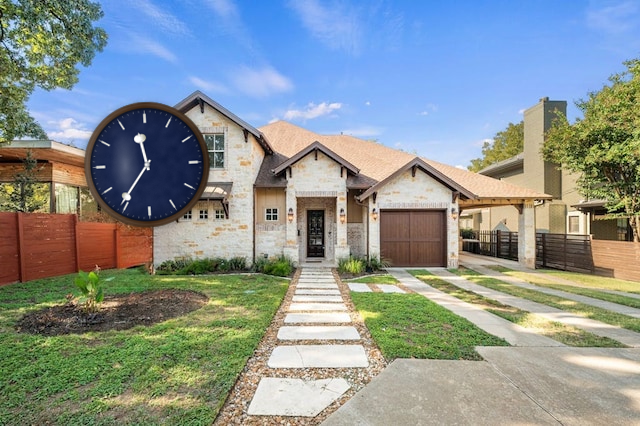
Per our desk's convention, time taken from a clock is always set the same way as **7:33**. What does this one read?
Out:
**11:36**
